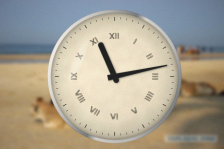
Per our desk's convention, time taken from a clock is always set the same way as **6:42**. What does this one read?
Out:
**11:13**
